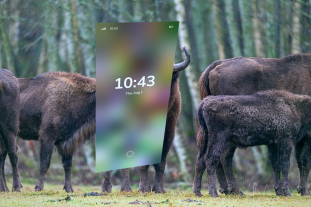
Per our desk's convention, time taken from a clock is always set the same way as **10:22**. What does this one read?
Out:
**10:43**
